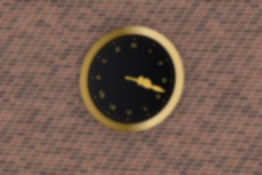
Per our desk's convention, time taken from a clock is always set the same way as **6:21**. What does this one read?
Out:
**3:18**
